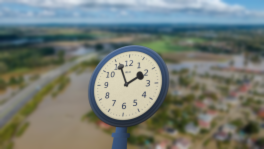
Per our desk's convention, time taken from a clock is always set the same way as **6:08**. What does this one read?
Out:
**1:56**
